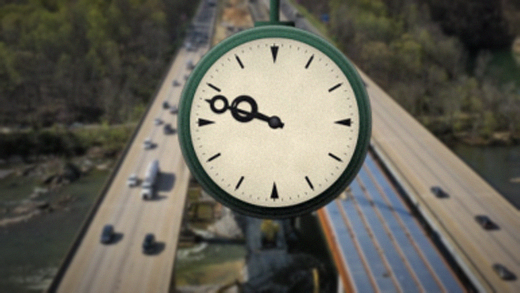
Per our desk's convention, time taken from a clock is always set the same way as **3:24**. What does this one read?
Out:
**9:48**
